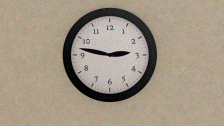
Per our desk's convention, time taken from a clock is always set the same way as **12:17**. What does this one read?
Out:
**2:47**
